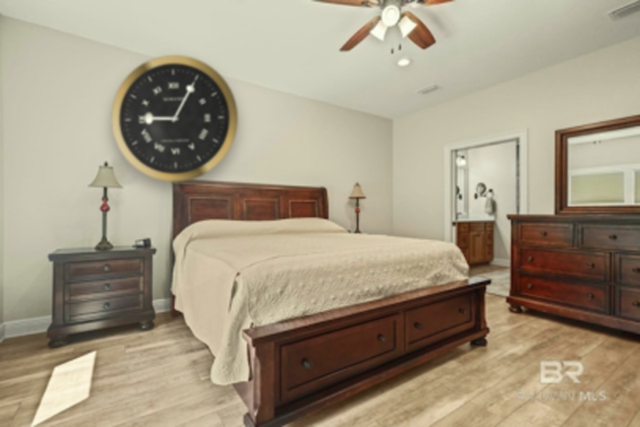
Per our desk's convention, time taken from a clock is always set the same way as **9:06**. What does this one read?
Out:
**9:05**
